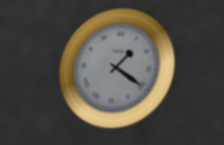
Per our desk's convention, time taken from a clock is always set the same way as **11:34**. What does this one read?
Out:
**1:20**
